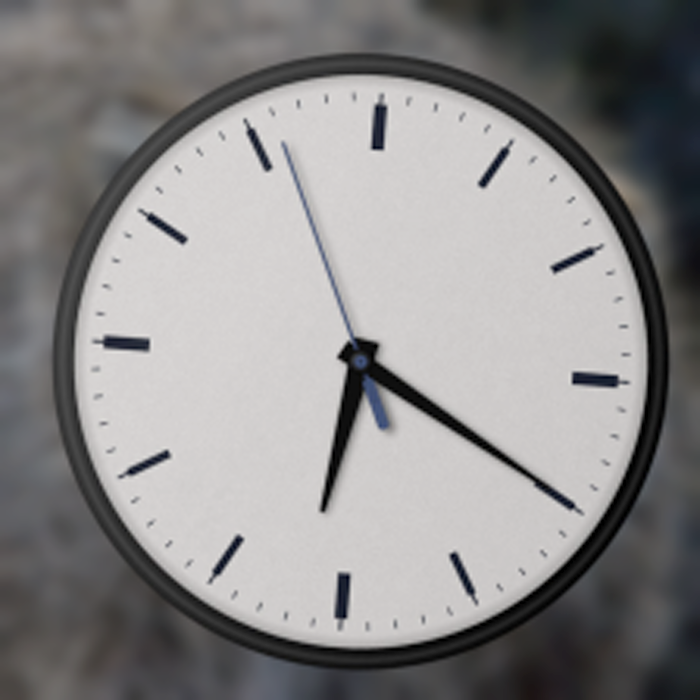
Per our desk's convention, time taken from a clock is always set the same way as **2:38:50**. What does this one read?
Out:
**6:19:56**
